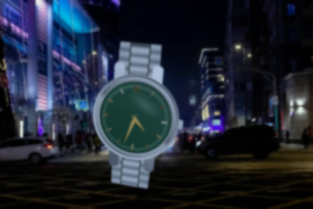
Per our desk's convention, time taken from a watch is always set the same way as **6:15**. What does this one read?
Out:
**4:33**
